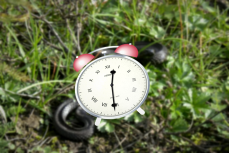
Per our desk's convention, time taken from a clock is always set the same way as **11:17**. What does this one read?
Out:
**12:31**
